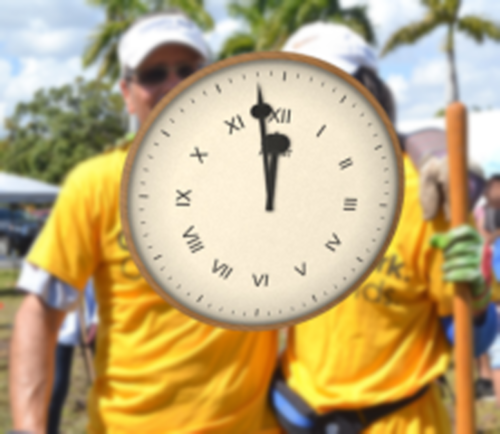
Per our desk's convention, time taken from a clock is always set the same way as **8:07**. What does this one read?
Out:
**11:58**
